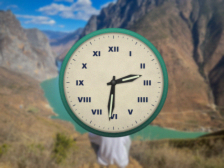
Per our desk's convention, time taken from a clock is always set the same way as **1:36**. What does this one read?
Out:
**2:31**
